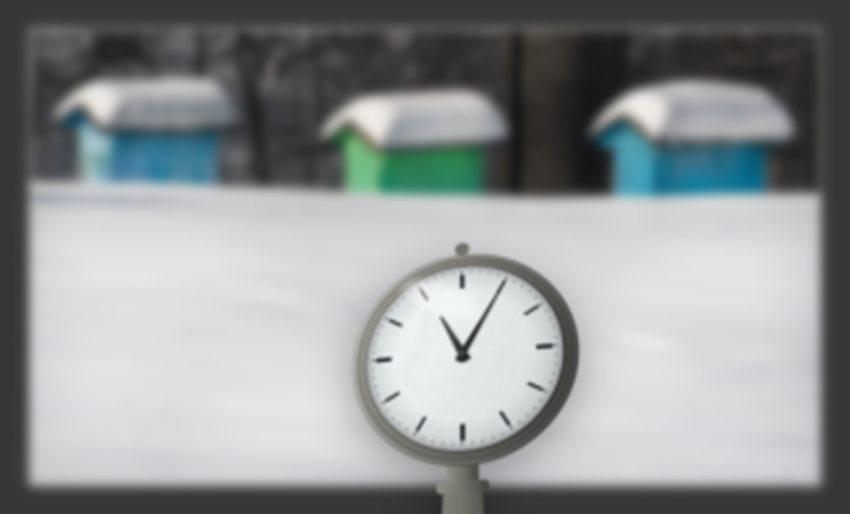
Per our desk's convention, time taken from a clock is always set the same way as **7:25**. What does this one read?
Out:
**11:05**
